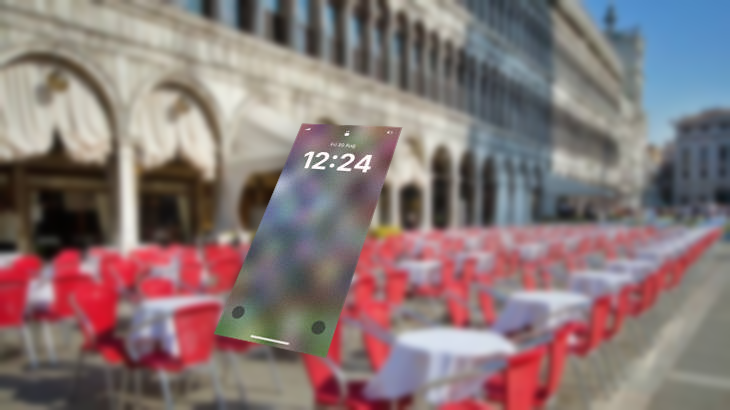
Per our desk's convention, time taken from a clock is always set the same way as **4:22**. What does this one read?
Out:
**12:24**
